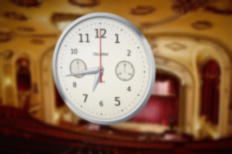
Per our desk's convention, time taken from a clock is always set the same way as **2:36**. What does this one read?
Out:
**6:43**
